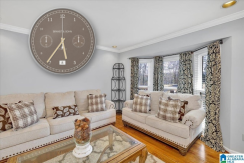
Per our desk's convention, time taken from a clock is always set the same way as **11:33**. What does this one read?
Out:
**5:36**
